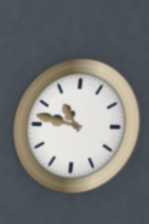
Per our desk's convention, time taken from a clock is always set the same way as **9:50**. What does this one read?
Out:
**10:47**
